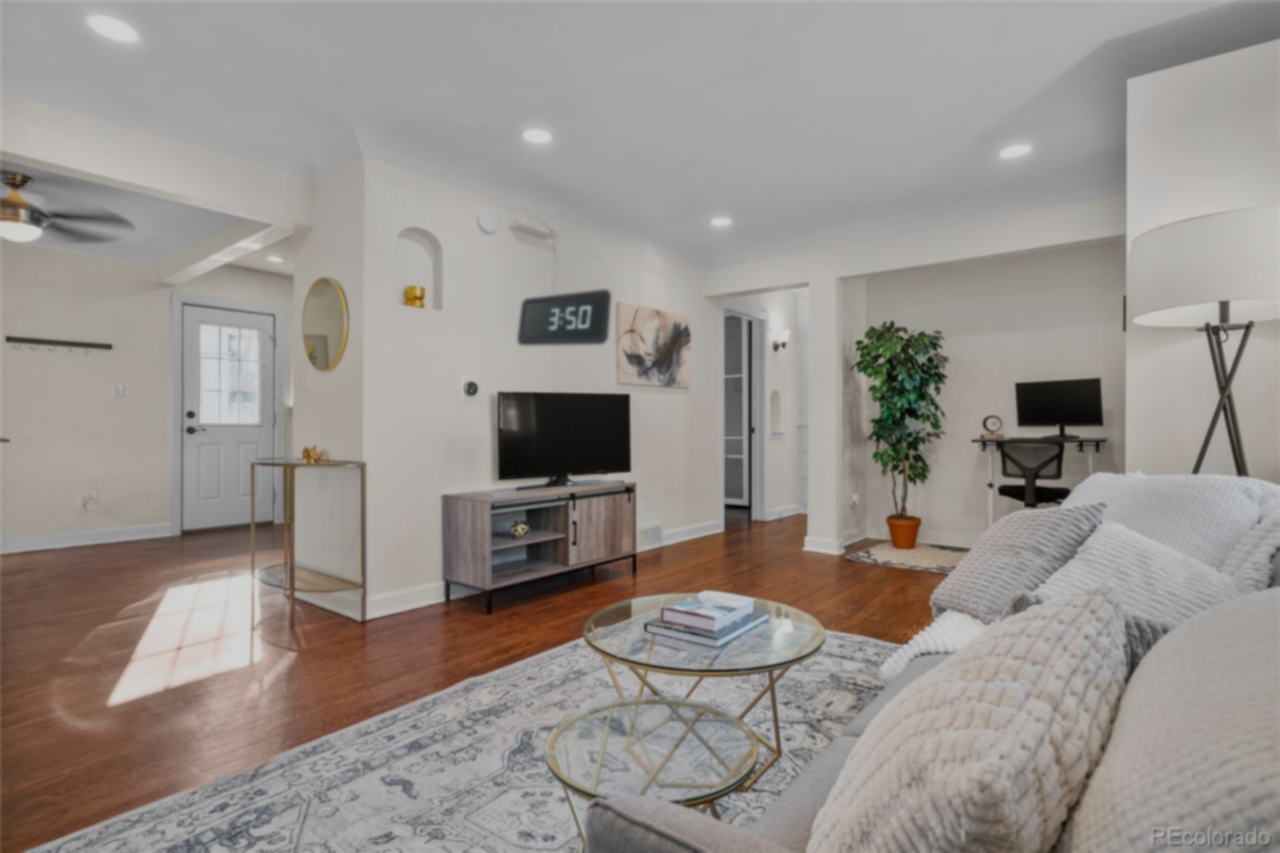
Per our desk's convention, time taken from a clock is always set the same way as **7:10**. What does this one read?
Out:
**3:50**
